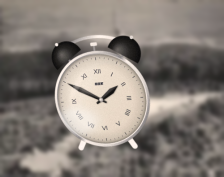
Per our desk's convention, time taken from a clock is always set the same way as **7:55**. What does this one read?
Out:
**1:50**
